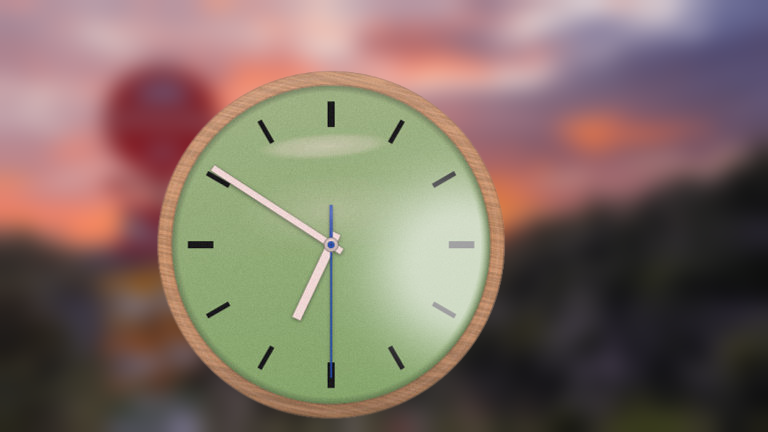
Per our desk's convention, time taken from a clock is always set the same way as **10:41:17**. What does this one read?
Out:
**6:50:30**
